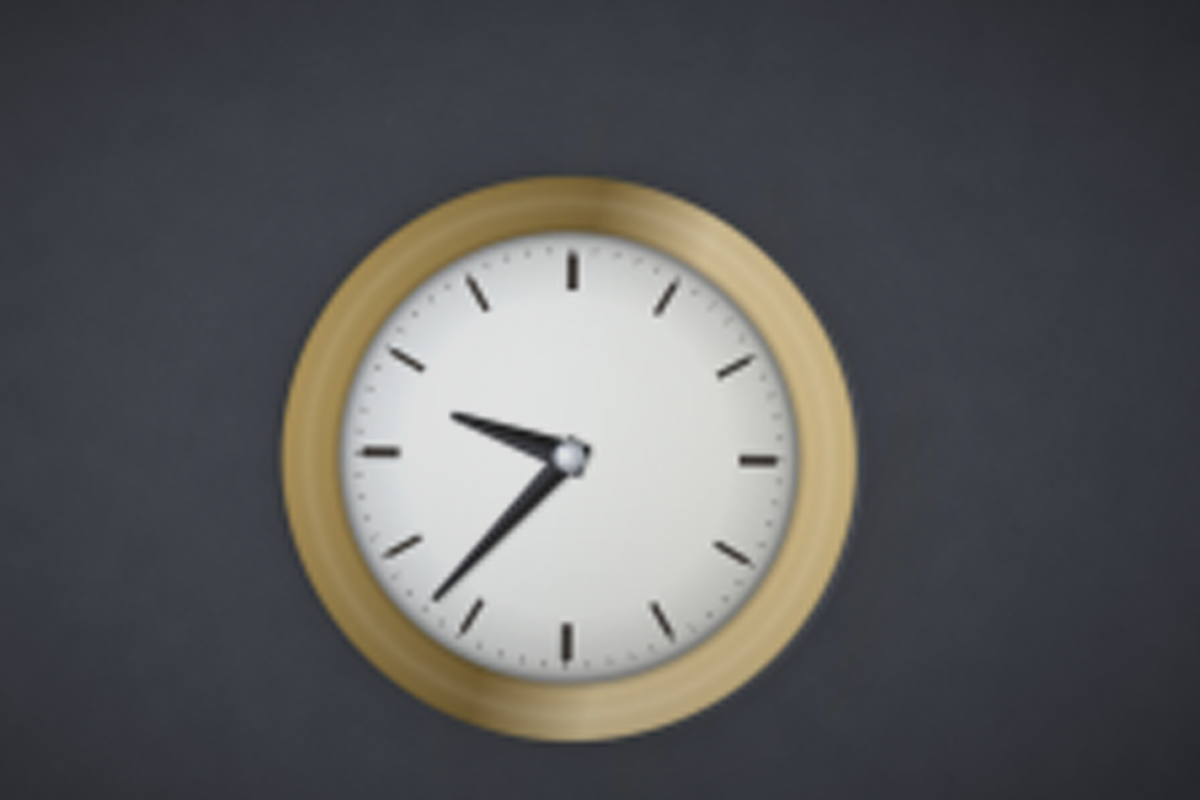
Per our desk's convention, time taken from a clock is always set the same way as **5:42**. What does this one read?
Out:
**9:37**
